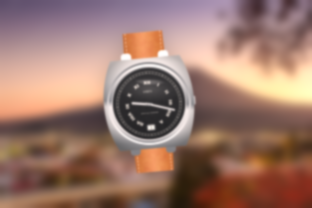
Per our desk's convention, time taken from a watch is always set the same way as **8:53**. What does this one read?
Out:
**9:18**
